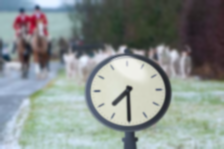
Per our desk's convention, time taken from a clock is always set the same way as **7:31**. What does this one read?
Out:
**7:30**
